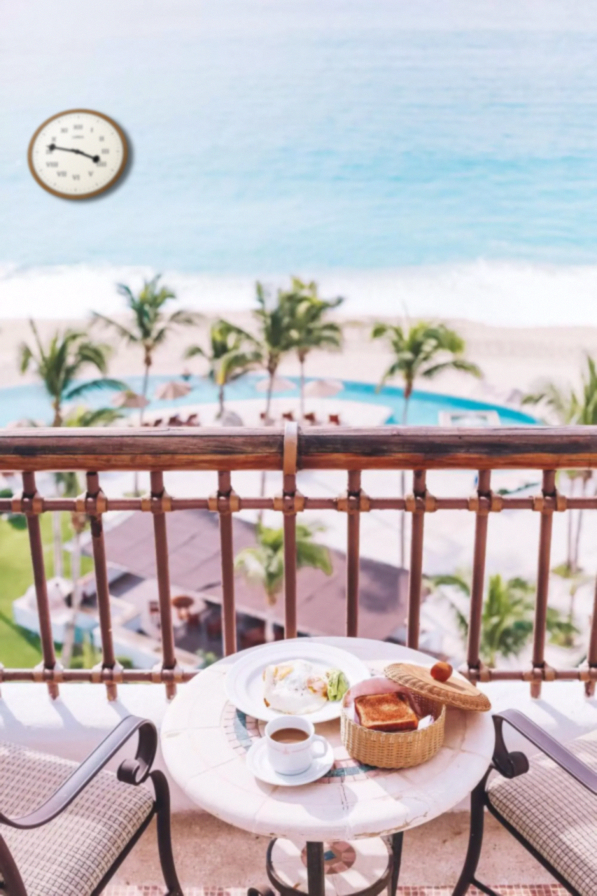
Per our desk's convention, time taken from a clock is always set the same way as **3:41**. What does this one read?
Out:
**3:47**
